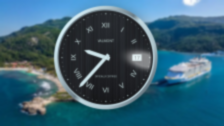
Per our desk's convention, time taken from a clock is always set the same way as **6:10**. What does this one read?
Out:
**9:37**
